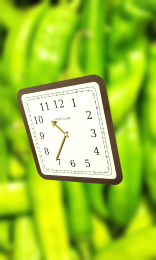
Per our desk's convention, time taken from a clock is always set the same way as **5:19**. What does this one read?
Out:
**10:36**
